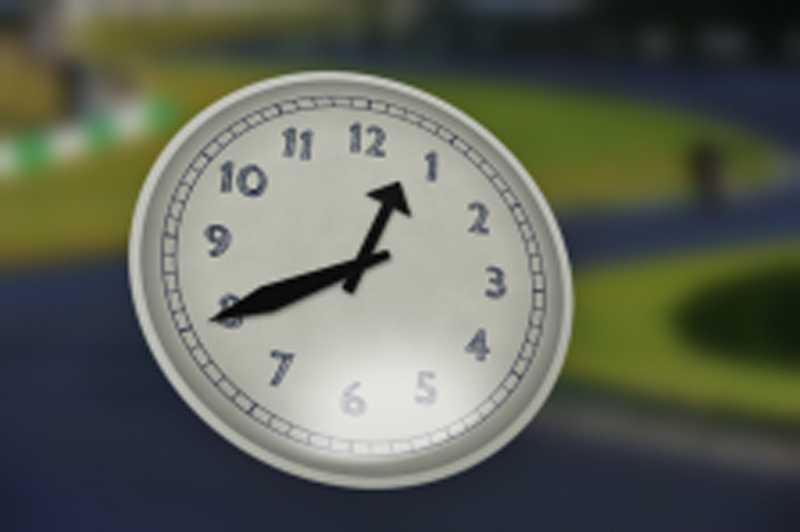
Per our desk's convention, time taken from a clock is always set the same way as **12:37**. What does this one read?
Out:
**12:40**
